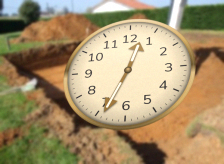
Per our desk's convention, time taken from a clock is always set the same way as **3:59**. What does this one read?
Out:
**12:34**
